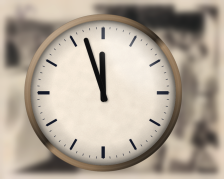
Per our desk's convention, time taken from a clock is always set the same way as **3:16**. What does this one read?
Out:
**11:57**
